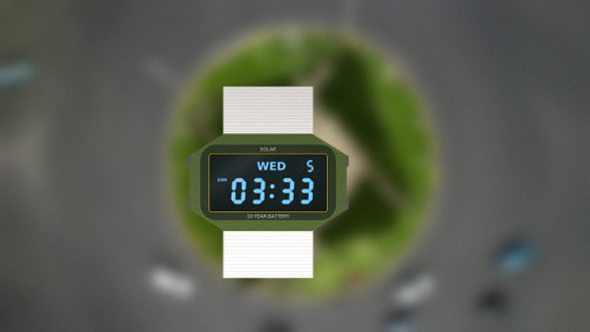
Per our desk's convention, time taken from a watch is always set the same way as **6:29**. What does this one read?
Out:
**3:33**
